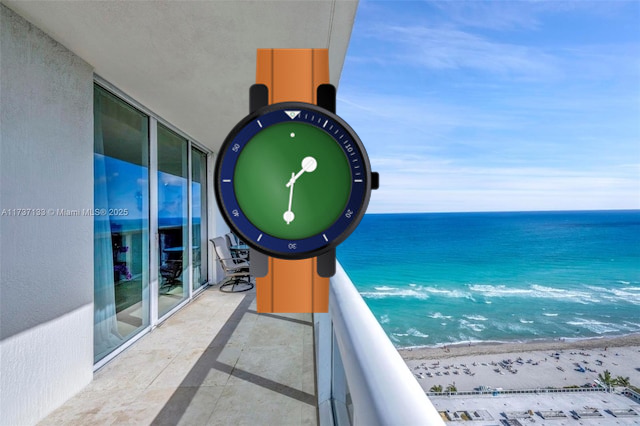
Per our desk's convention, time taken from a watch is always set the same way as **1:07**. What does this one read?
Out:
**1:31**
